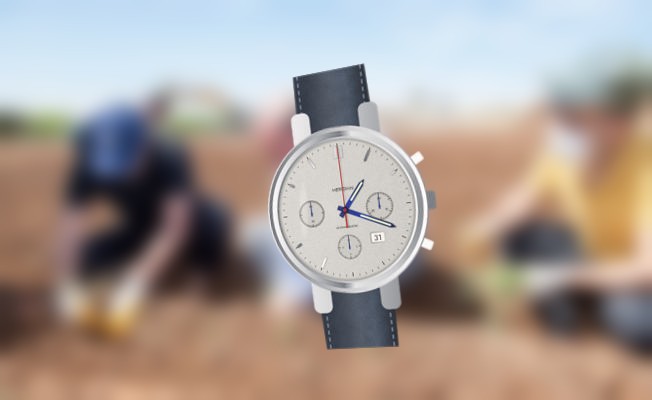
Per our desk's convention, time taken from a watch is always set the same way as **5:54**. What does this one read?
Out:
**1:19**
